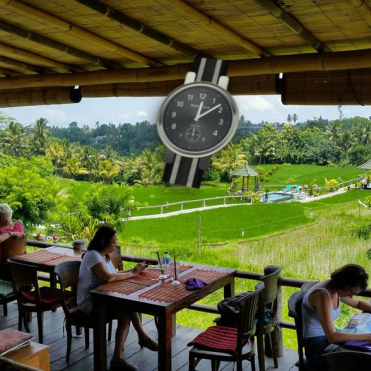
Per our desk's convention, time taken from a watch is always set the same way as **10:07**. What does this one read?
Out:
**12:08**
